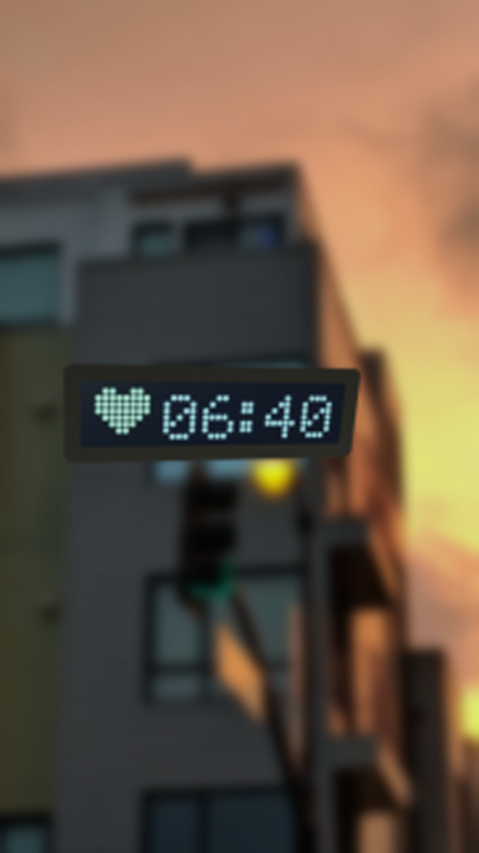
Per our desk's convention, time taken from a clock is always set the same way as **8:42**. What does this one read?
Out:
**6:40**
